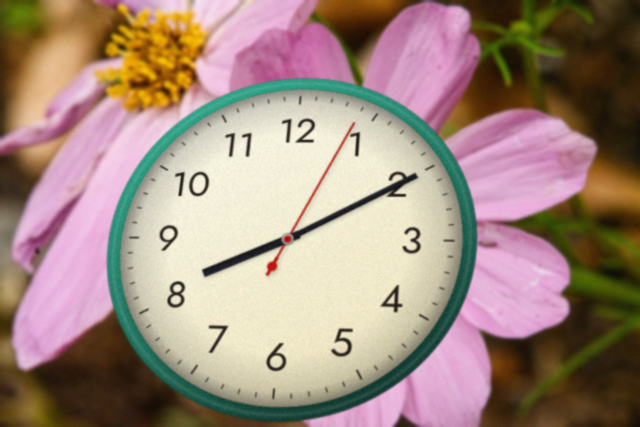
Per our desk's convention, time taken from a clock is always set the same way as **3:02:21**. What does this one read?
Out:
**8:10:04**
